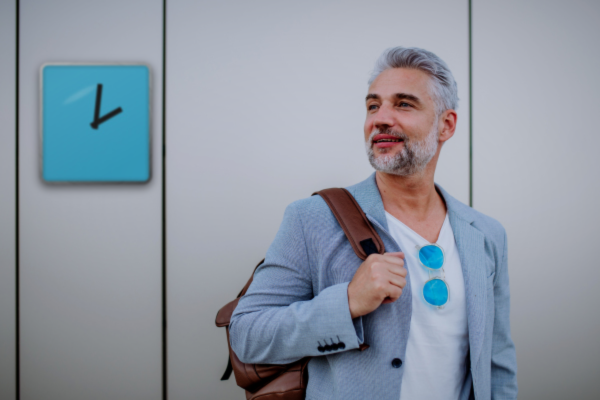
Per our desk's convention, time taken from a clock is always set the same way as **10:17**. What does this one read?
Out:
**2:01**
